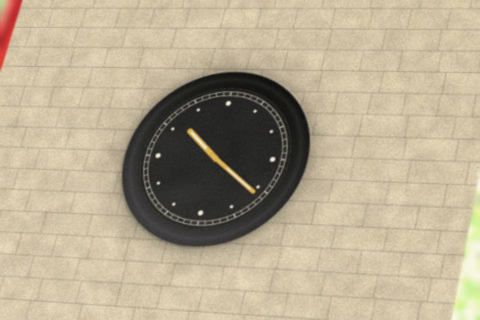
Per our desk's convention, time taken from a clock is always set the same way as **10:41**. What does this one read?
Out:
**10:21**
